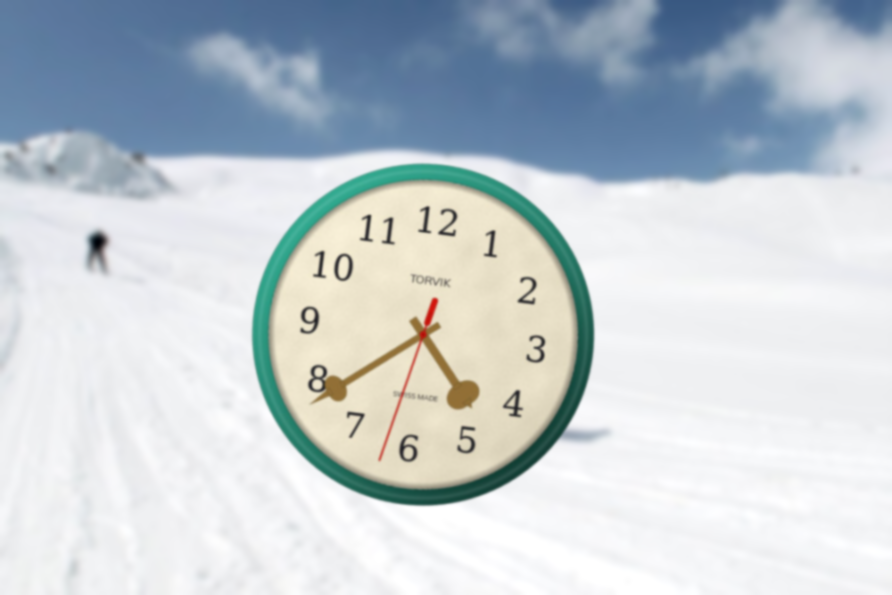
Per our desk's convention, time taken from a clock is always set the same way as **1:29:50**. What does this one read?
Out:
**4:38:32**
